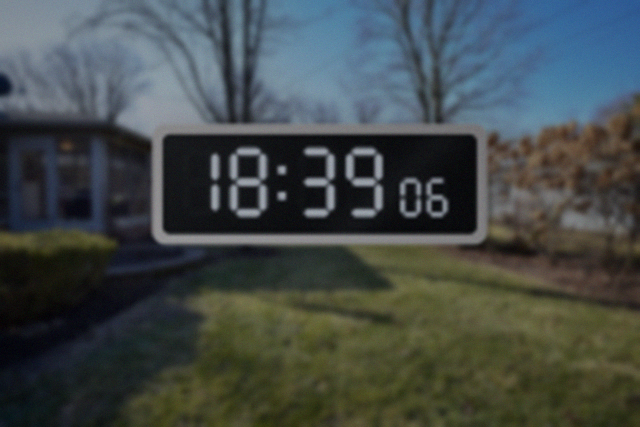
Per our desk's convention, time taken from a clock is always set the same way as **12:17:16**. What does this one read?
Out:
**18:39:06**
